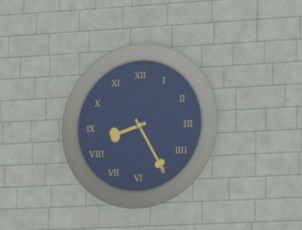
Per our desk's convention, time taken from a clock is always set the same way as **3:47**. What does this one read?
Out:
**8:25**
